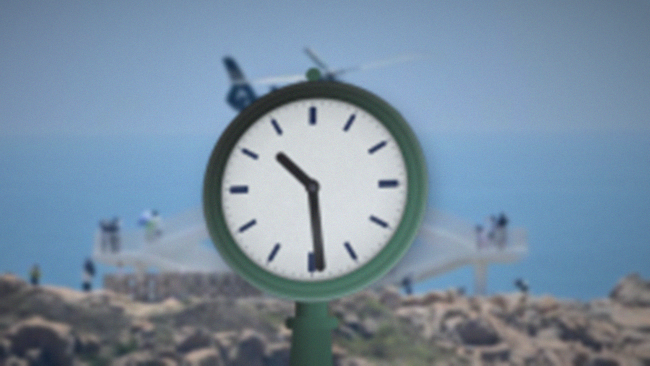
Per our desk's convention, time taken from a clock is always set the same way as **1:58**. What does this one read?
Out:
**10:29**
